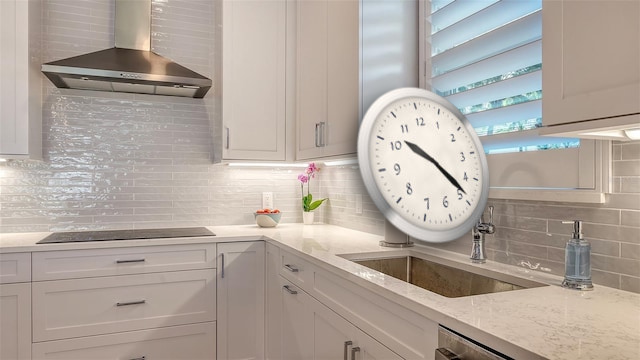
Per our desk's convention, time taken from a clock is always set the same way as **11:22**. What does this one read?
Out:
**10:24**
